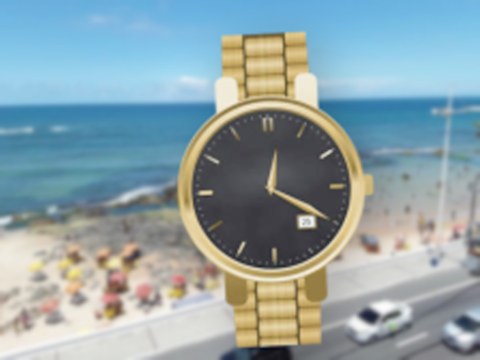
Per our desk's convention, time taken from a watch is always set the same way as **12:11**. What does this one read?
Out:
**12:20**
